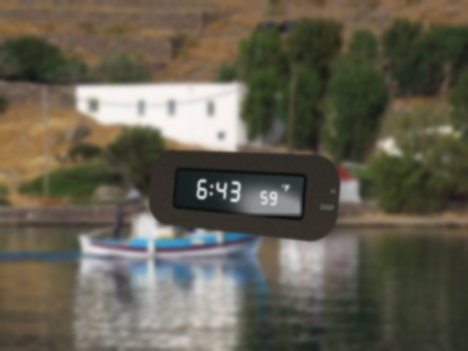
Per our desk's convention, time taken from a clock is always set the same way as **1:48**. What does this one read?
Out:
**6:43**
